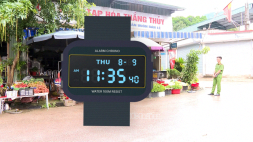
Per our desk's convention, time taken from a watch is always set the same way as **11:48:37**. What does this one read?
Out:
**11:35:40**
